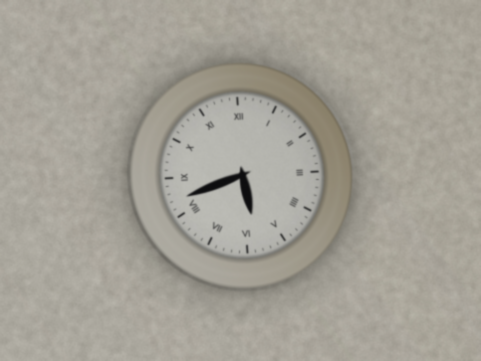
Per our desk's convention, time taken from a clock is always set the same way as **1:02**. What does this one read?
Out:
**5:42**
